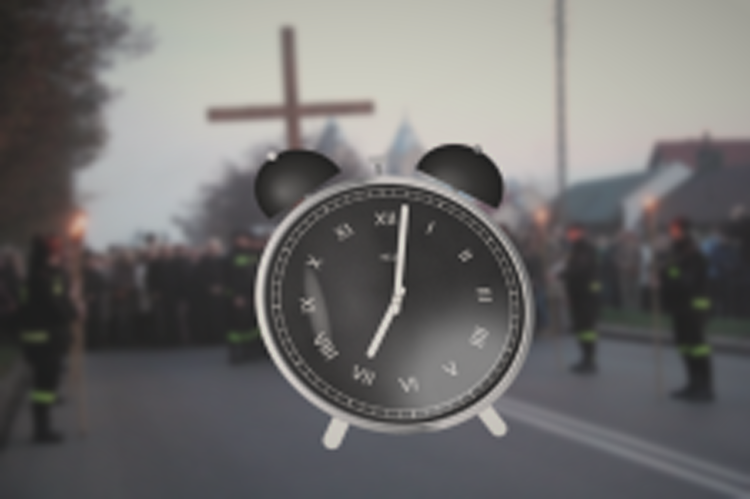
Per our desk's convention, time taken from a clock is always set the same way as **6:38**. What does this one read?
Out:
**7:02**
